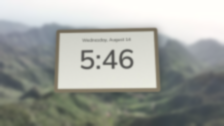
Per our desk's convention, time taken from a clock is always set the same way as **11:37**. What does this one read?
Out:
**5:46**
